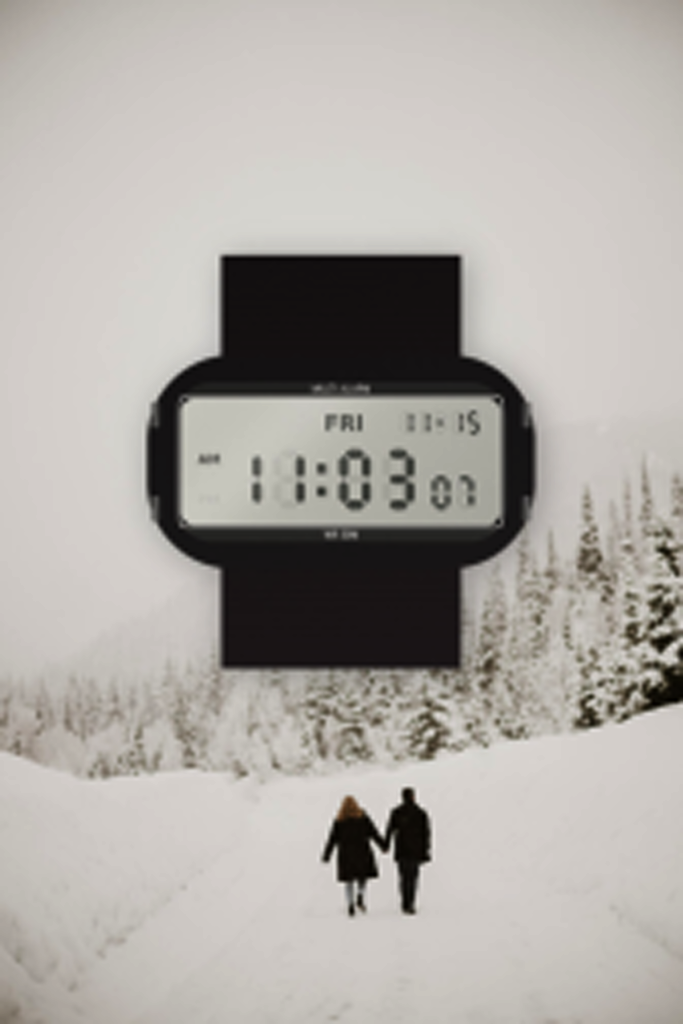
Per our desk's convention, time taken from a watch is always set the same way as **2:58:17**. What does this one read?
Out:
**11:03:07**
